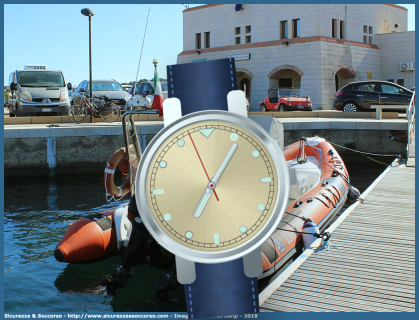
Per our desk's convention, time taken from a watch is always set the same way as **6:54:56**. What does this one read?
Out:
**7:05:57**
